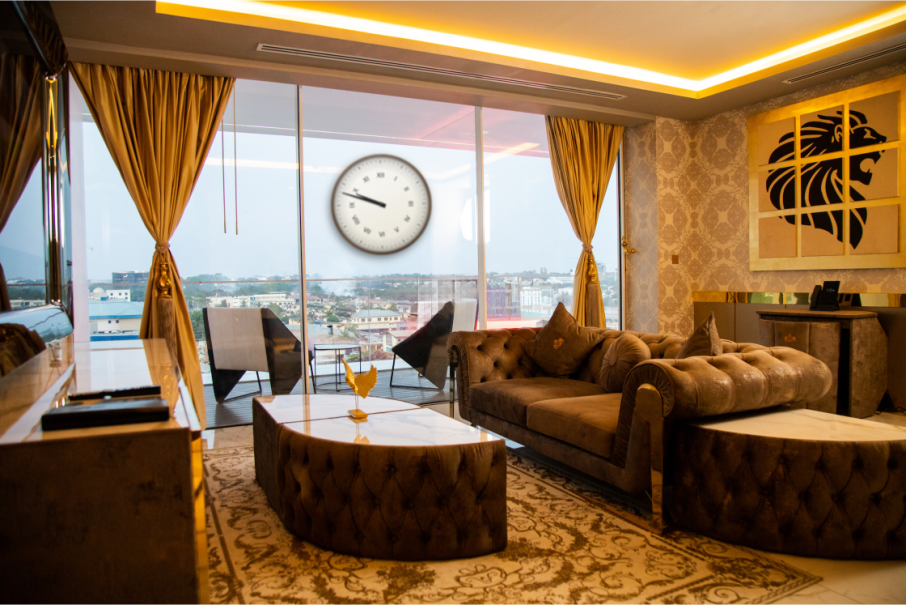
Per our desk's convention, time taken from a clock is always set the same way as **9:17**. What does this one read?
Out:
**9:48**
